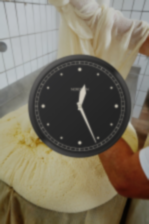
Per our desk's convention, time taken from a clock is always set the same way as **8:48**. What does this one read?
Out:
**12:26**
